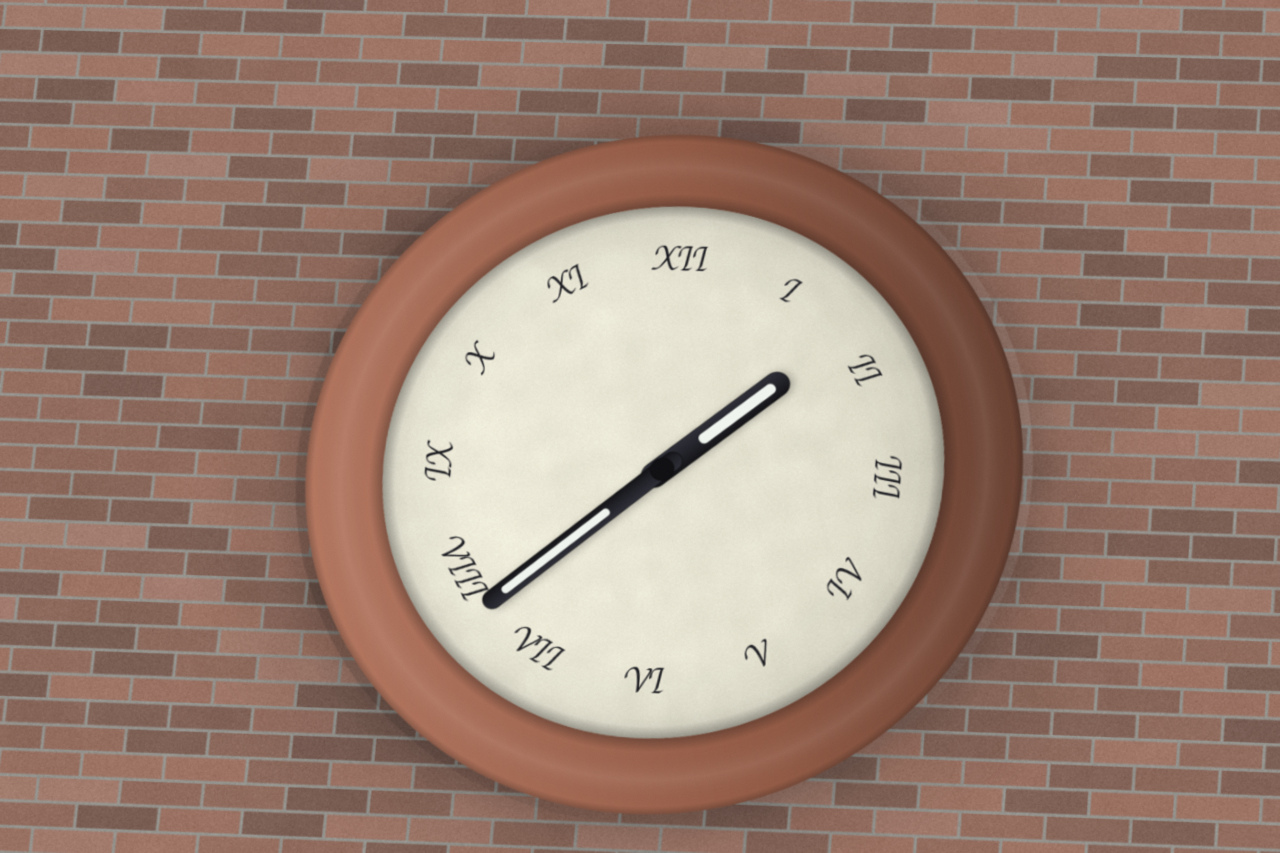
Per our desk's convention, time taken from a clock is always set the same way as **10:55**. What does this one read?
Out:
**1:38**
